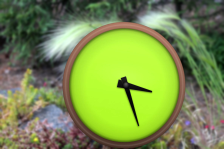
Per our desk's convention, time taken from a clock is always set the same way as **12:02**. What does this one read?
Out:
**3:27**
